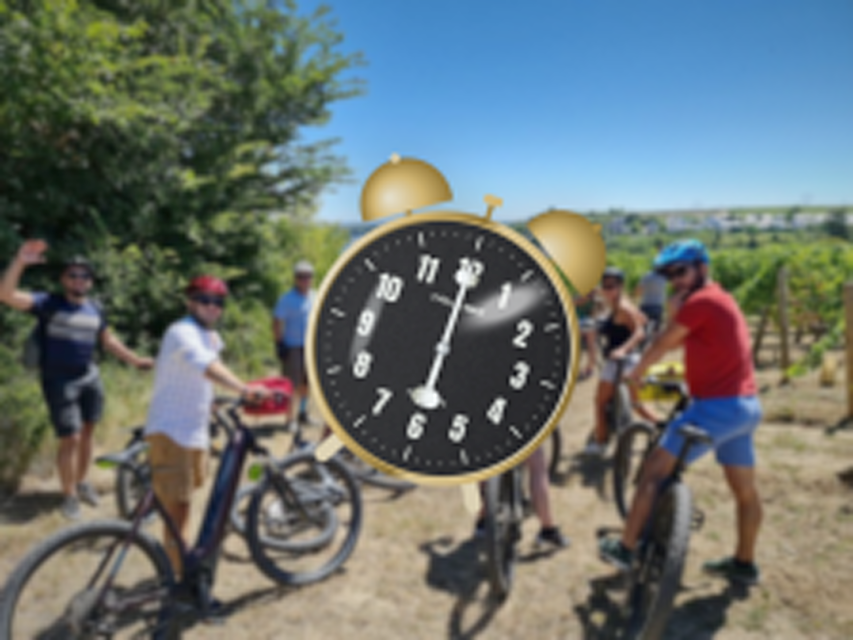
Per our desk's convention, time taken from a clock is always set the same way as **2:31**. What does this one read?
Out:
**6:00**
